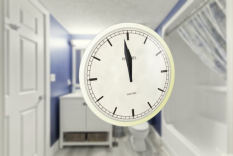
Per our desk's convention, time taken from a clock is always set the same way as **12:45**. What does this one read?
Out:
**11:59**
